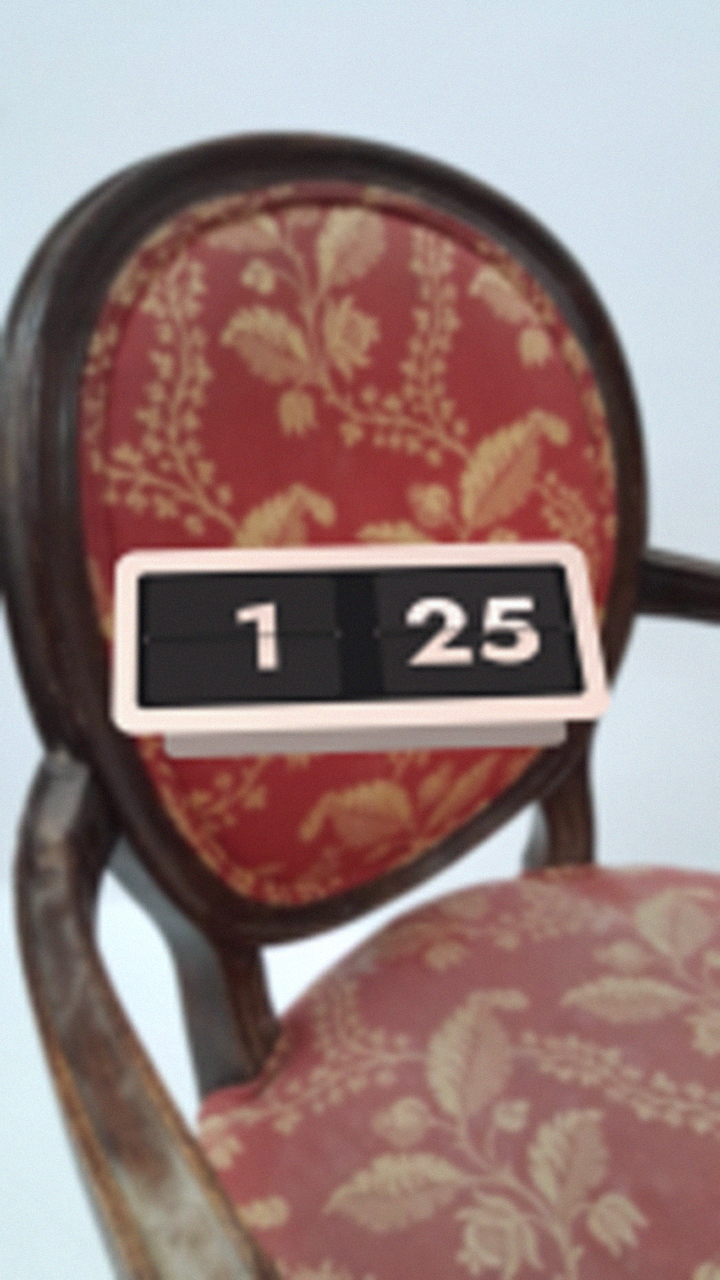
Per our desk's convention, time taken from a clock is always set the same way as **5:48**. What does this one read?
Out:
**1:25**
